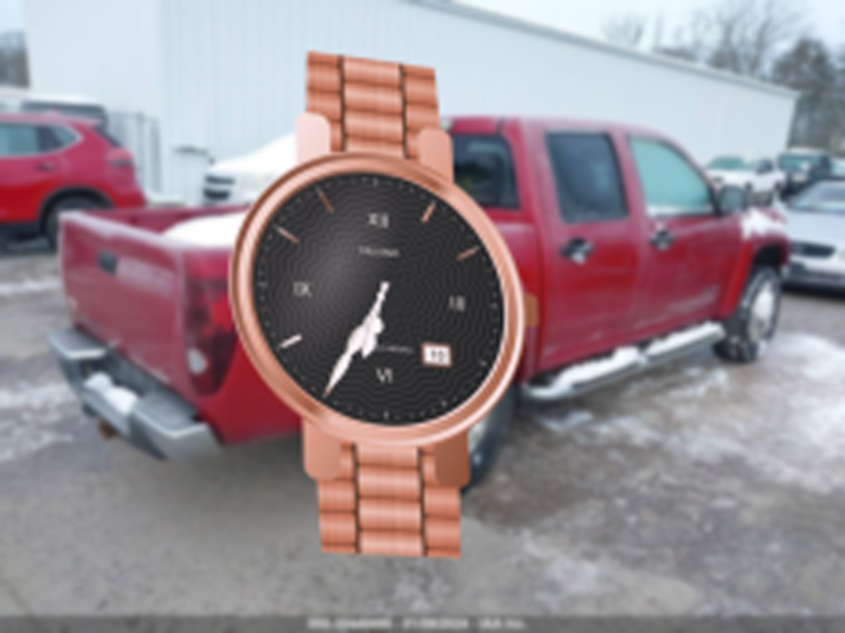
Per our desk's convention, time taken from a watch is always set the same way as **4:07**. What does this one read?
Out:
**6:35**
